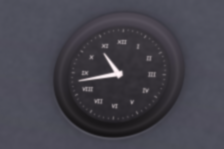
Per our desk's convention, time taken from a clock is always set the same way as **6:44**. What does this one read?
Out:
**10:43**
